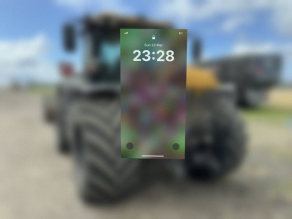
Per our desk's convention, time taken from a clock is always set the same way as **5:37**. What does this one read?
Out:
**23:28**
